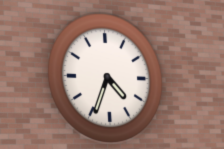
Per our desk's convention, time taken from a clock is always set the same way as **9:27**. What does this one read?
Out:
**4:34**
